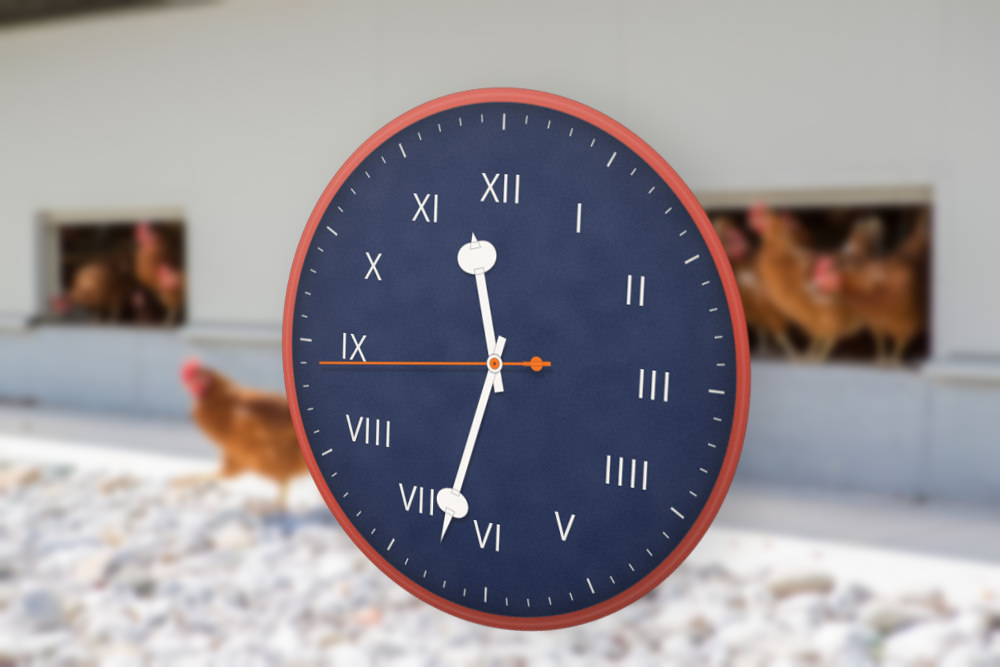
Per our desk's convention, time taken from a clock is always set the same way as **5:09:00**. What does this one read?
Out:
**11:32:44**
